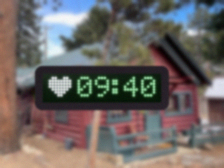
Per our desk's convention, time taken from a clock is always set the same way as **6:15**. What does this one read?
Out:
**9:40**
